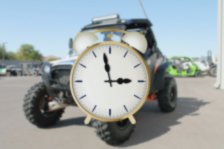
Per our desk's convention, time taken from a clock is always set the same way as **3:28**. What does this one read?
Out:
**2:58**
